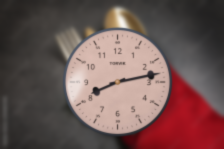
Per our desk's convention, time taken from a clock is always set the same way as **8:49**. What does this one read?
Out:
**8:13**
